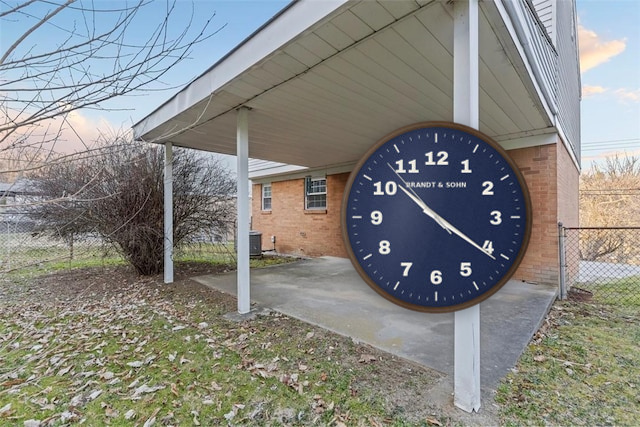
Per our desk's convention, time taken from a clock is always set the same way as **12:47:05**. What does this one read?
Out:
**10:20:53**
